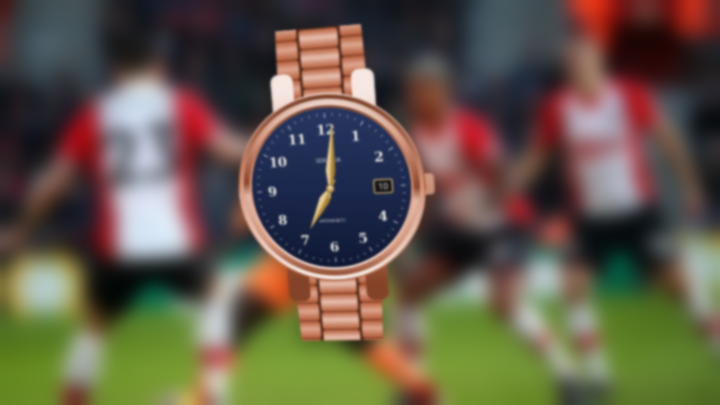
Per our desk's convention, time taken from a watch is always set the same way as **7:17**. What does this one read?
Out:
**7:01**
